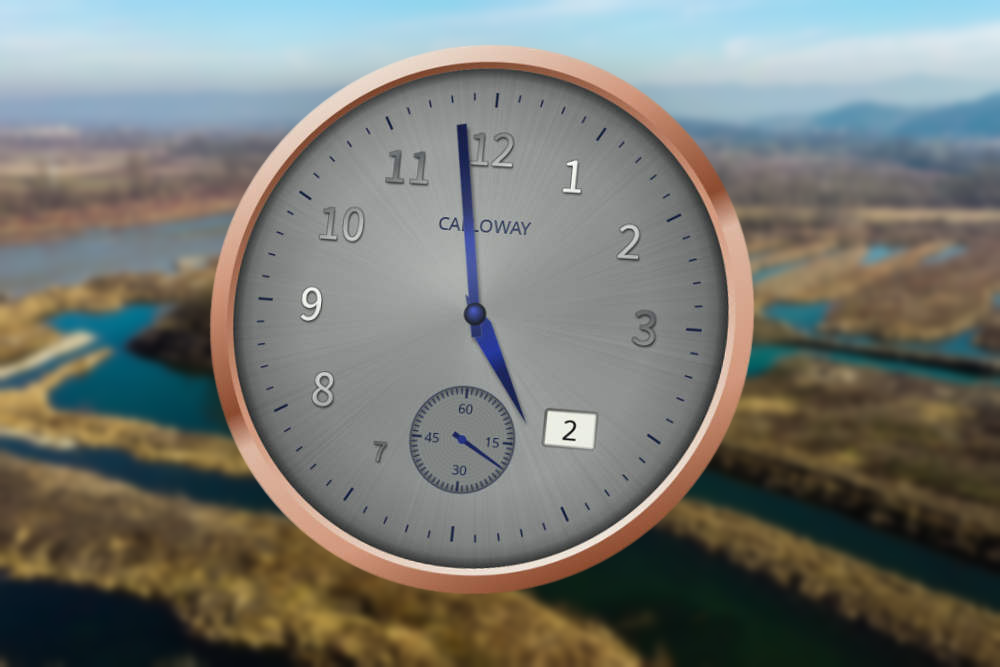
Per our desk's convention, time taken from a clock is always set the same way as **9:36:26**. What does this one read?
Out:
**4:58:20**
